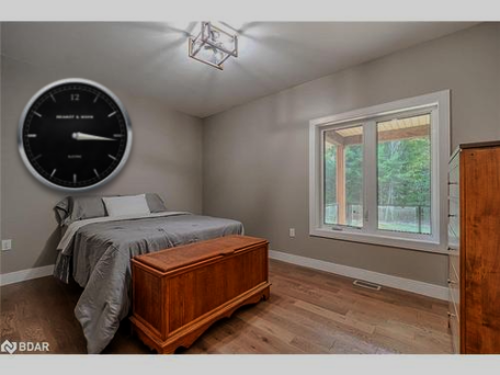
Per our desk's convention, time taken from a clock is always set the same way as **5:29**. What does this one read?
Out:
**3:16**
